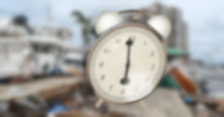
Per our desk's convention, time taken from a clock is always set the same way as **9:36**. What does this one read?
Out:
**5:59**
